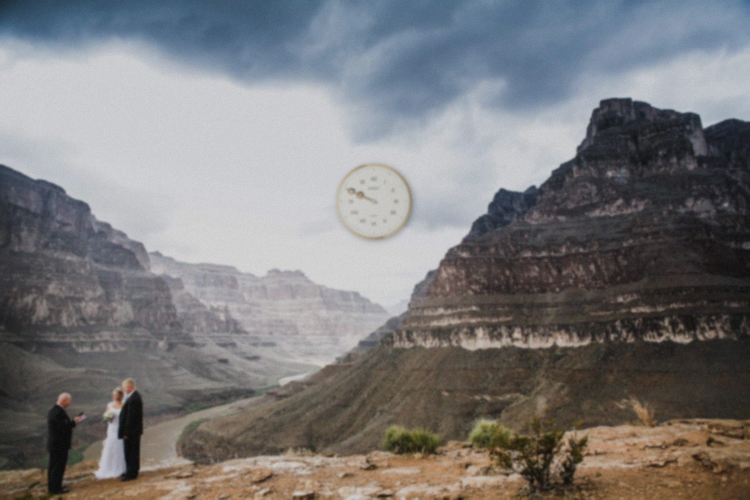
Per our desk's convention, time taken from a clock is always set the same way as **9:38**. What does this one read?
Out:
**9:49**
